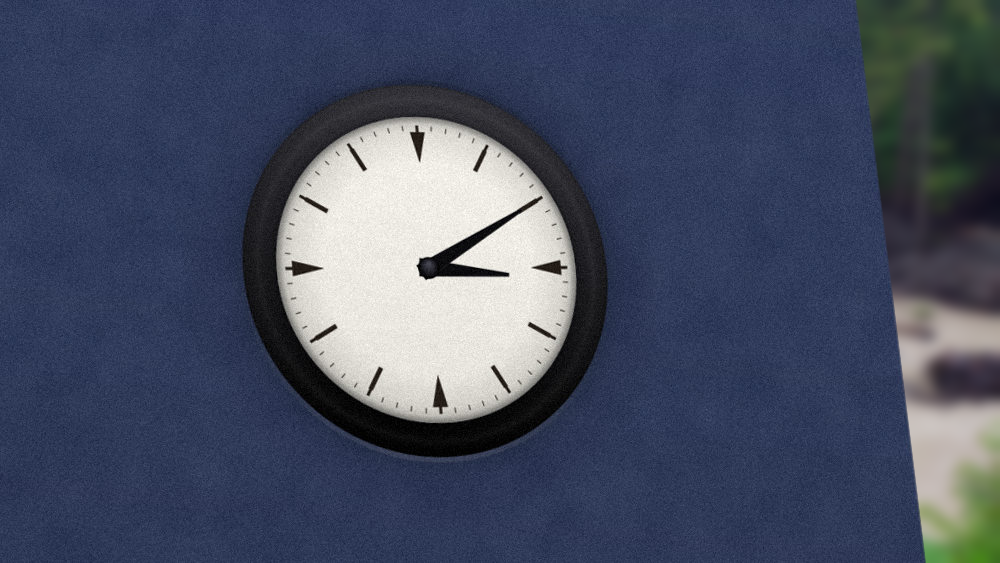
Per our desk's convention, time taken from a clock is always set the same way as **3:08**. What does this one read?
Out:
**3:10**
